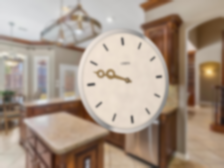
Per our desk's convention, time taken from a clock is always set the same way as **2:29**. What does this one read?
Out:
**9:48**
